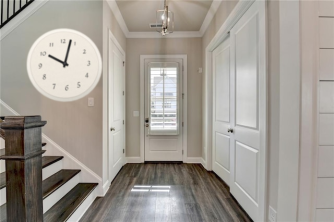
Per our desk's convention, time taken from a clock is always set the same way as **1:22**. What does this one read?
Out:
**10:03**
